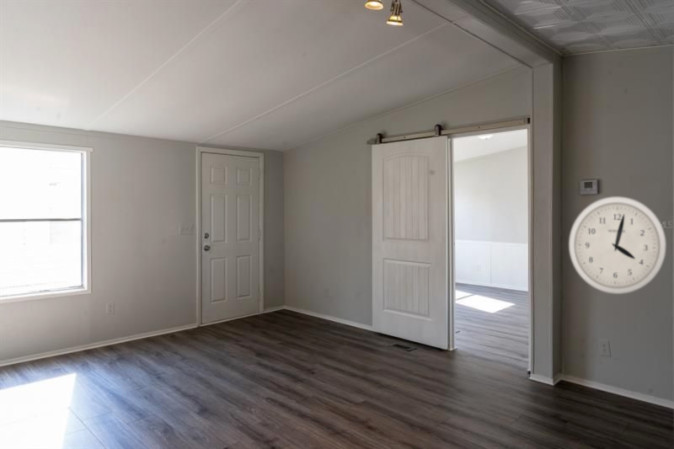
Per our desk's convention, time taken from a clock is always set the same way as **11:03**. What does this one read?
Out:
**4:02**
